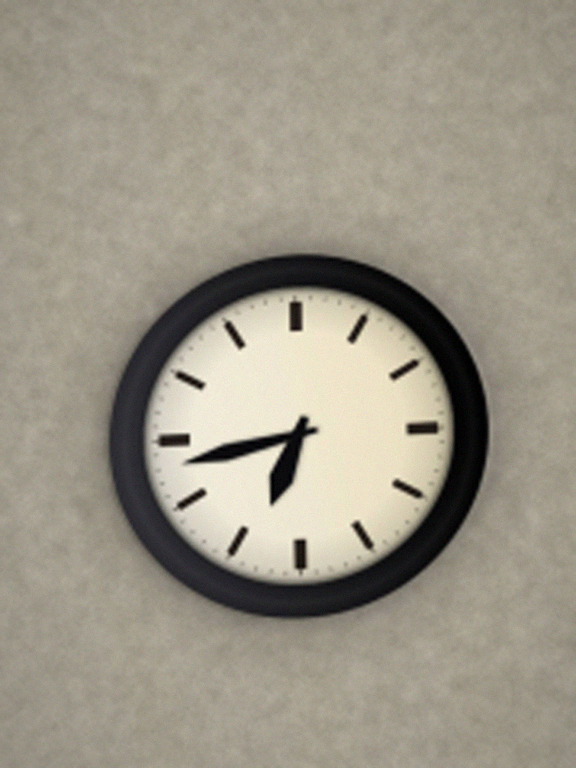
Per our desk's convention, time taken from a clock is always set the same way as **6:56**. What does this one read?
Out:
**6:43**
